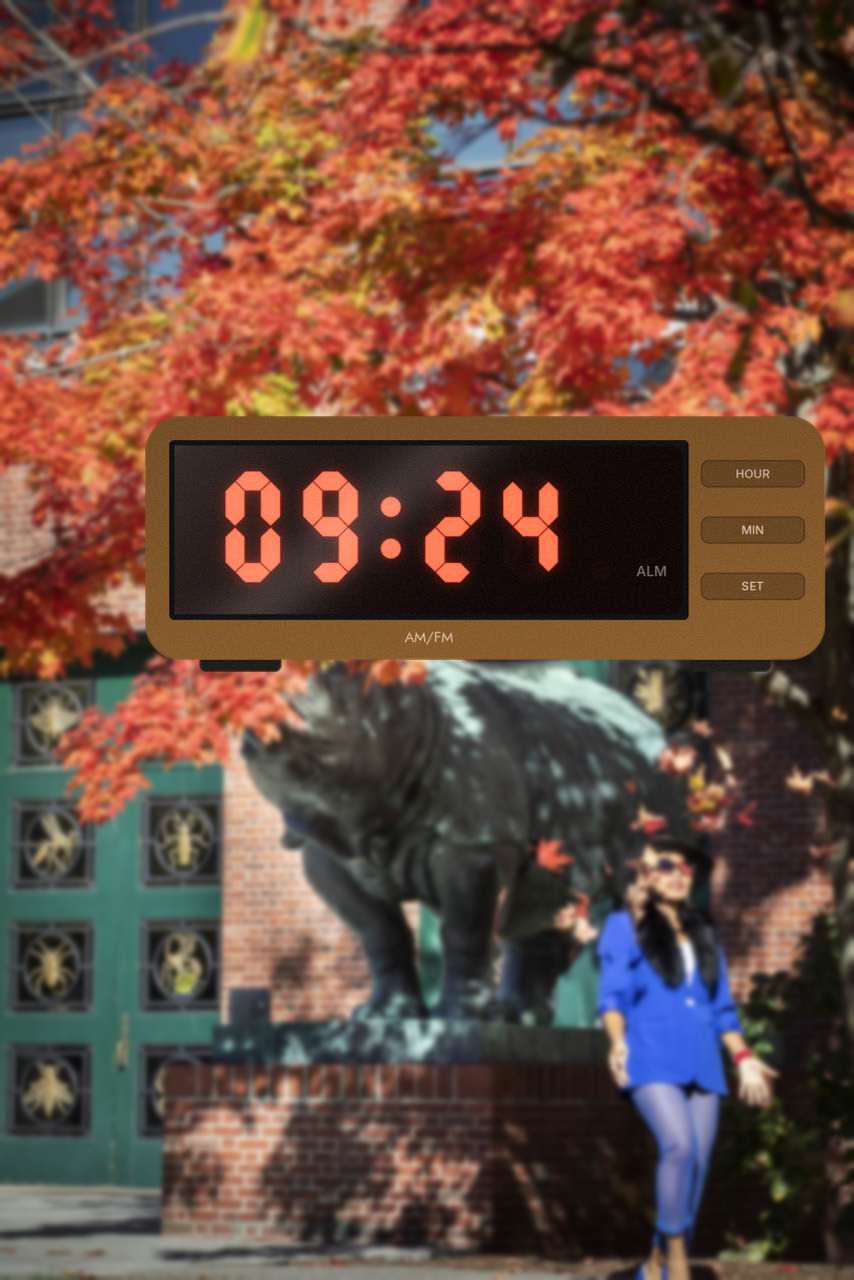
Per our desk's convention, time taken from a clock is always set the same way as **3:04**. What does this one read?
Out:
**9:24**
